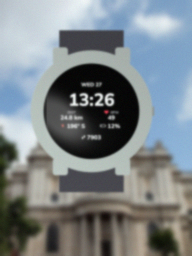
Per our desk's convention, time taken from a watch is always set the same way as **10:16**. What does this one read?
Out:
**13:26**
